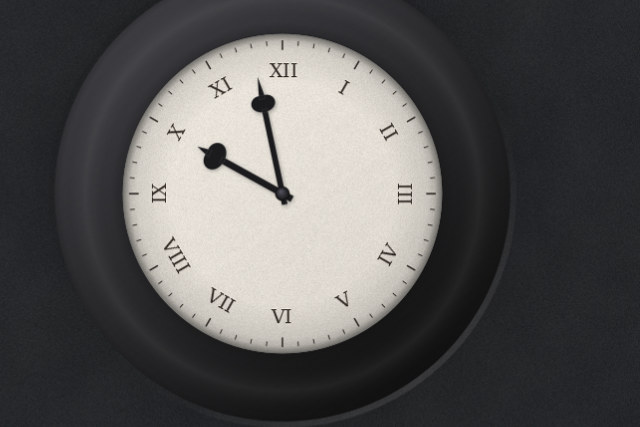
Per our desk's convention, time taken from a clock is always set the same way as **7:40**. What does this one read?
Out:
**9:58**
